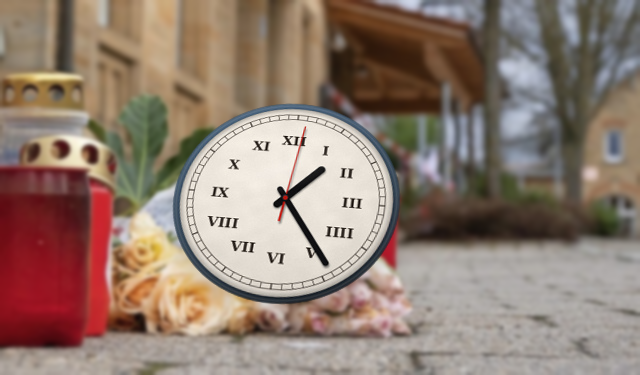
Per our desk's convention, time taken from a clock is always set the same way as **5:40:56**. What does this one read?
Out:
**1:24:01**
